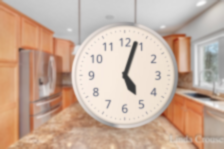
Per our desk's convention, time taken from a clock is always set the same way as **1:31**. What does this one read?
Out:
**5:03**
